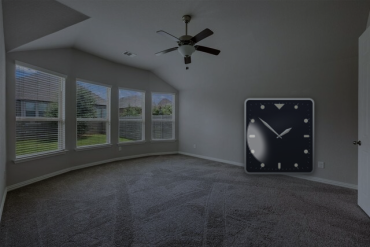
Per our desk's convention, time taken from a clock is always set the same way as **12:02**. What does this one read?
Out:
**1:52**
